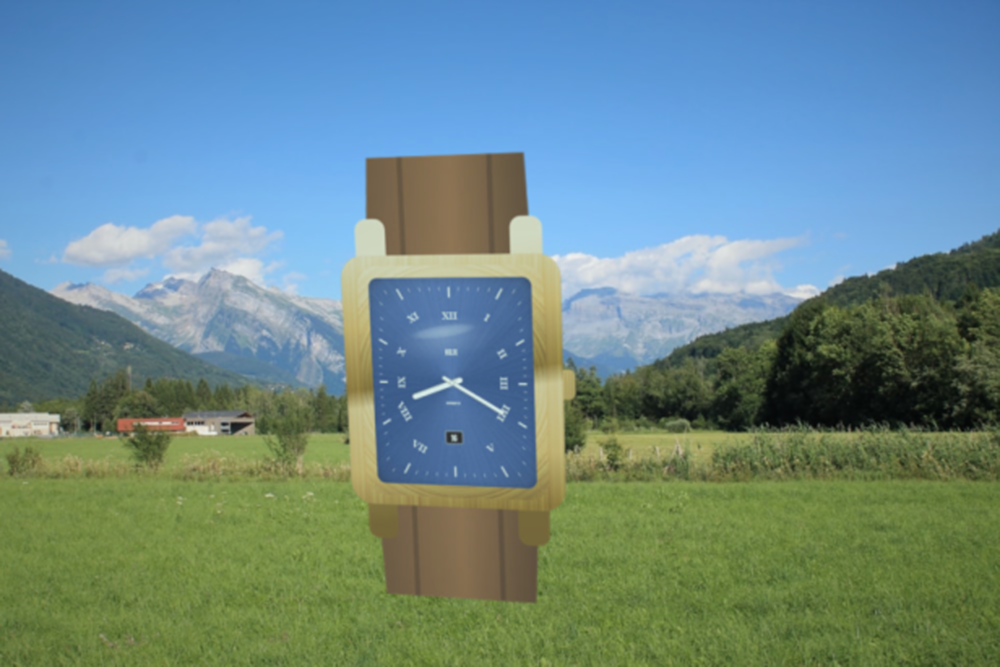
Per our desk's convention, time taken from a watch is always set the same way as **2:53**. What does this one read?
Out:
**8:20**
